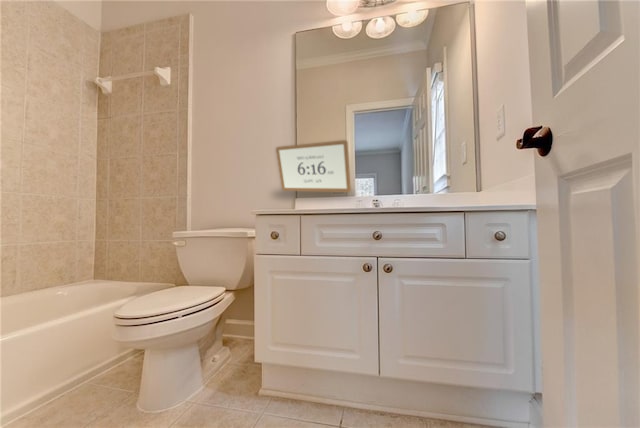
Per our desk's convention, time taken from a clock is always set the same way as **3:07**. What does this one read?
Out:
**6:16**
